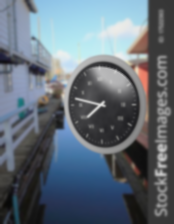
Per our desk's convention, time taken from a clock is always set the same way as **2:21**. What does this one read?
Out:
**7:47**
